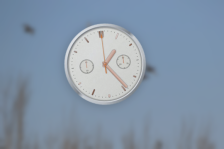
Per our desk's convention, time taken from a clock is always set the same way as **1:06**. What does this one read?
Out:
**1:24**
